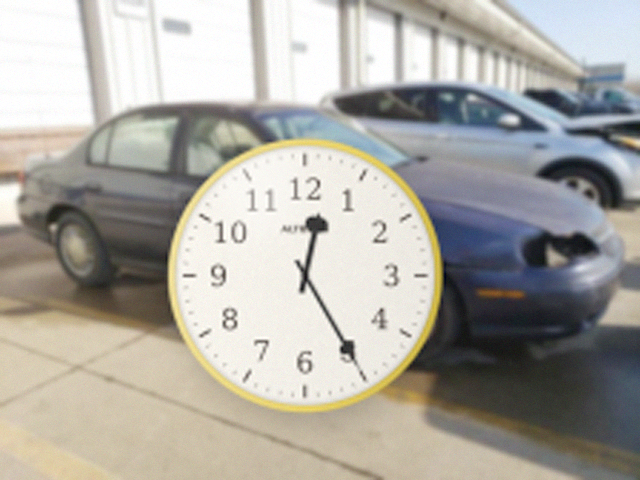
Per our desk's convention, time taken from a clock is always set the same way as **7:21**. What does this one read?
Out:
**12:25**
